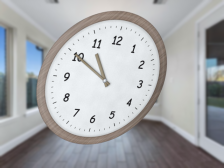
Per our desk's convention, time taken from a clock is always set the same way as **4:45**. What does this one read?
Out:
**10:50**
